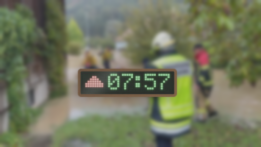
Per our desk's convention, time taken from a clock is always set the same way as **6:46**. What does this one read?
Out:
**7:57**
